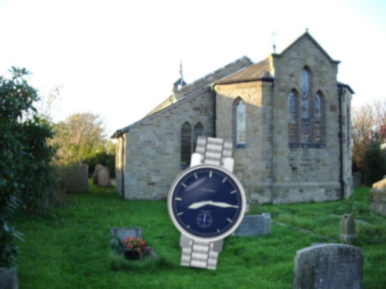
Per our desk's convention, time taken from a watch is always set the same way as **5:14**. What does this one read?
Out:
**8:15**
